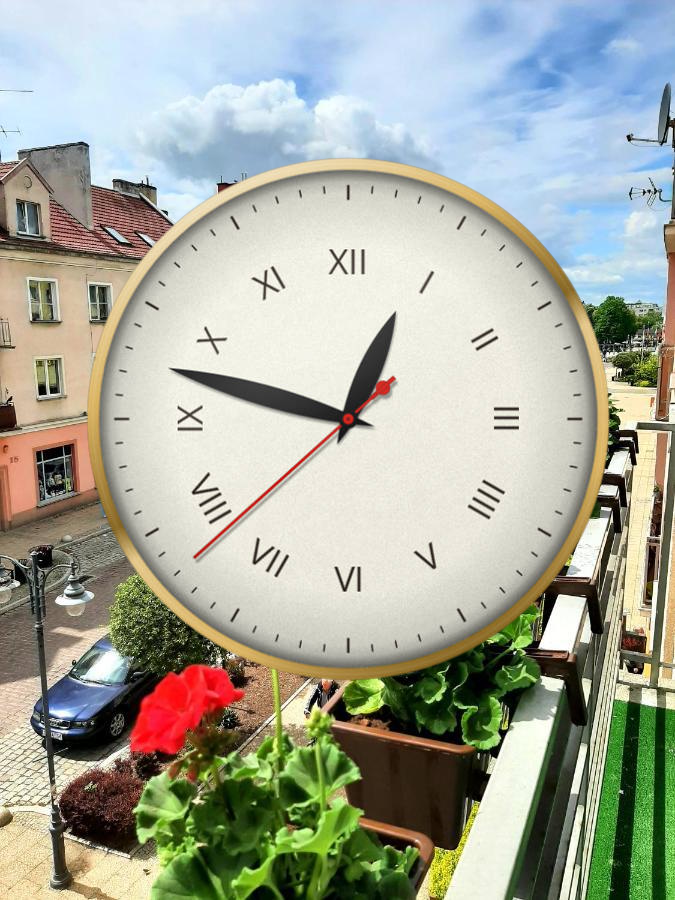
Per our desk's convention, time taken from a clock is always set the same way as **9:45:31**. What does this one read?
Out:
**12:47:38**
